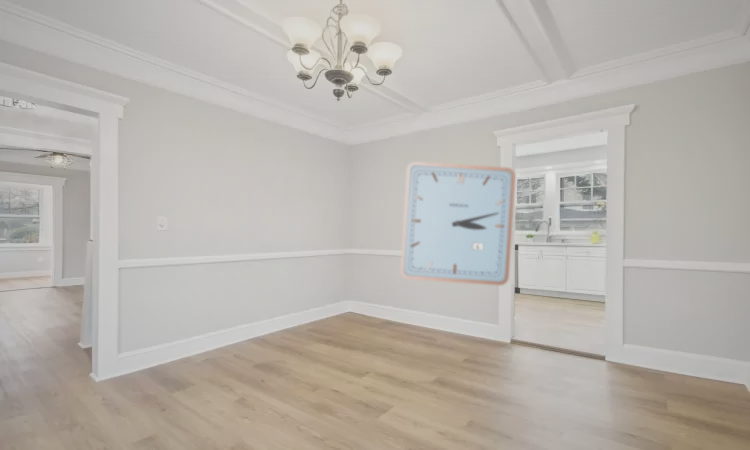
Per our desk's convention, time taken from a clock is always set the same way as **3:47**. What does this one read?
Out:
**3:12**
